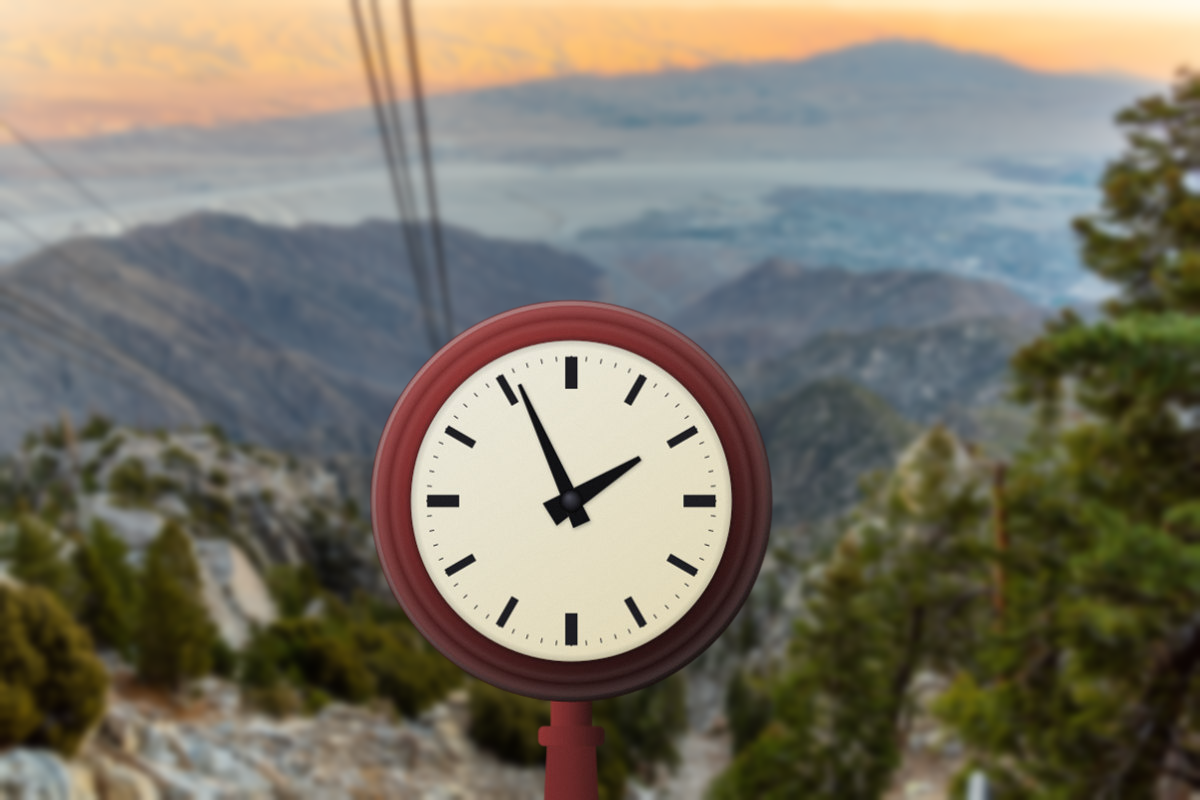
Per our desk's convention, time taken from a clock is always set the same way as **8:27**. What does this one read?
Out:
**1:56**
